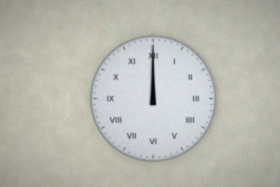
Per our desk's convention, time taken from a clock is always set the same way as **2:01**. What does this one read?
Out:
**12:00**
